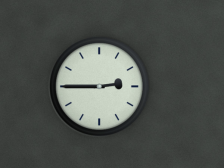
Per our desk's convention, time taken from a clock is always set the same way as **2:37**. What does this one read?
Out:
**2:45**
